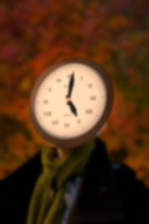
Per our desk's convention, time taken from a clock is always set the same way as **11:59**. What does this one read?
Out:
**5:01**
